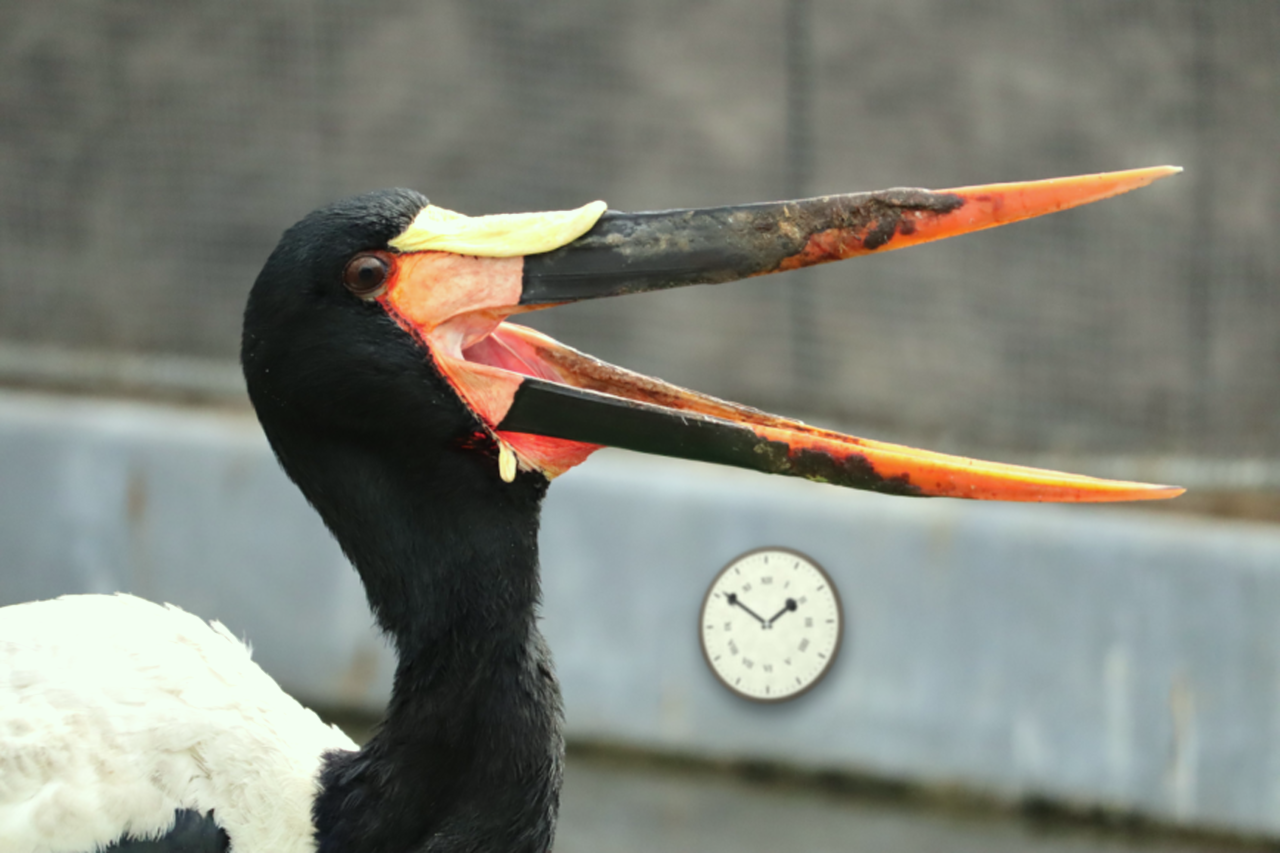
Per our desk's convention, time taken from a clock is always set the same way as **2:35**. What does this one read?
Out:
**1:51**
